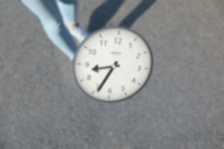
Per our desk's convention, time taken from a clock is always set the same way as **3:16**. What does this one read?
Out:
**8:34**
